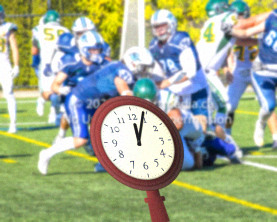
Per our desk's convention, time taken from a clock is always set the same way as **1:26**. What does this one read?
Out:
**12:04**
